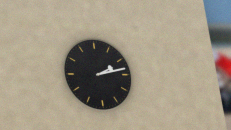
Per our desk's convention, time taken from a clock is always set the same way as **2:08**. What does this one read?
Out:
**2:13**
